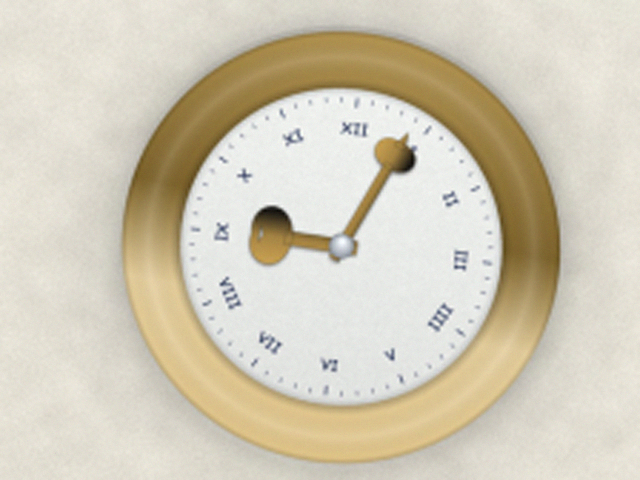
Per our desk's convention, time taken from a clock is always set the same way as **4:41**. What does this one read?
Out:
**9:04**
